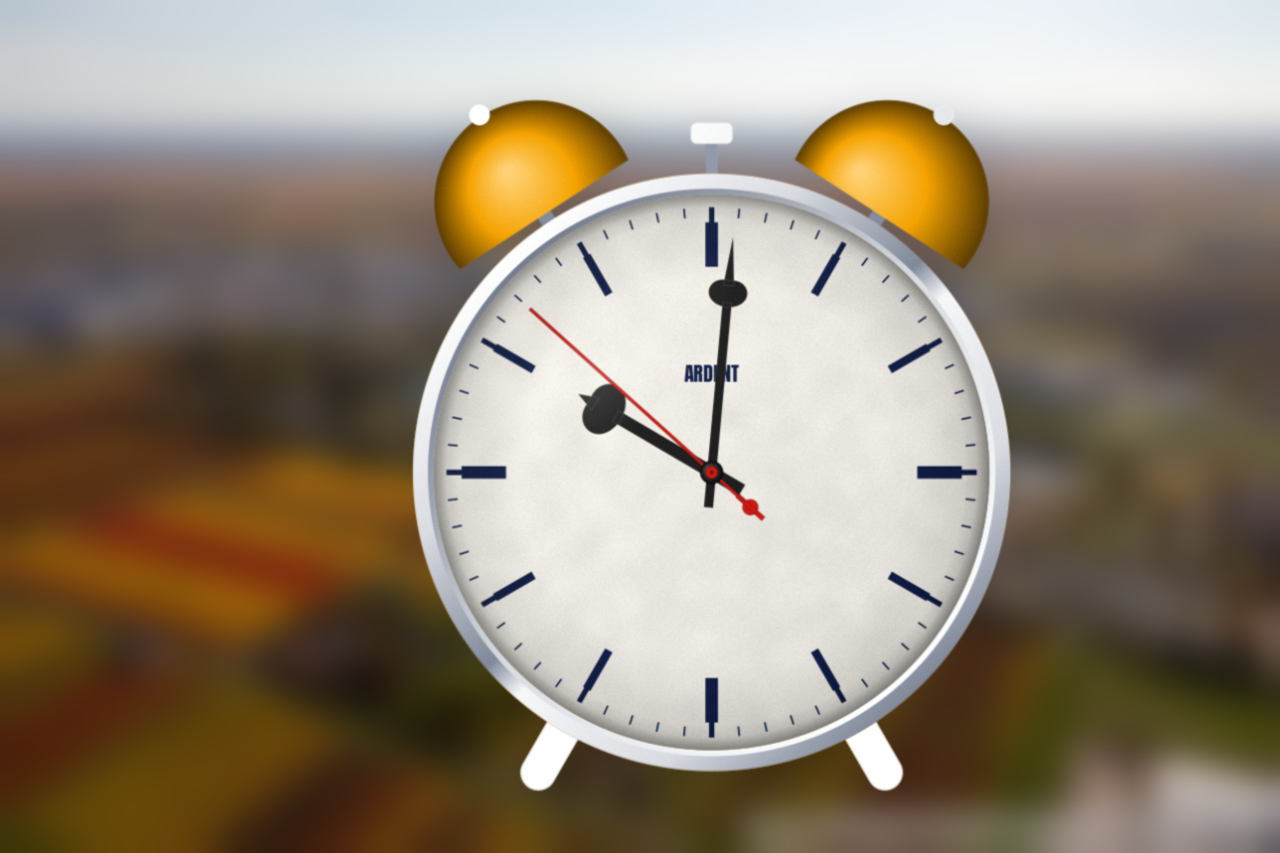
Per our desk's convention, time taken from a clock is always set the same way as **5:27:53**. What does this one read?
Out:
**10:00:52**
